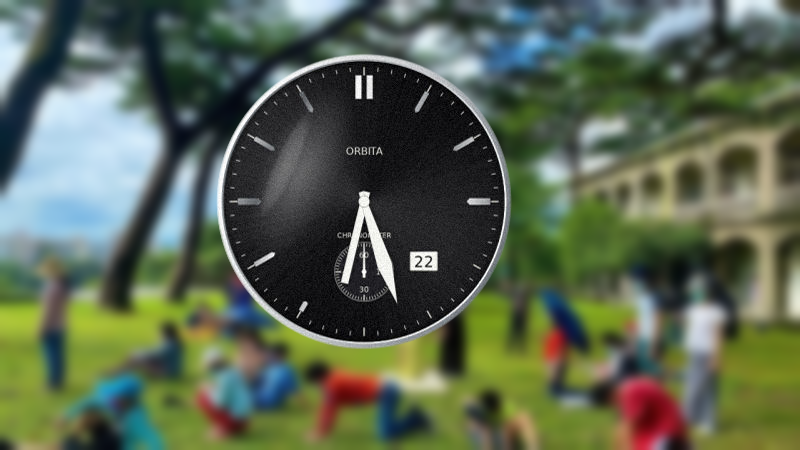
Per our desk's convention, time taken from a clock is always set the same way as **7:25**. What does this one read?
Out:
**6:27**
